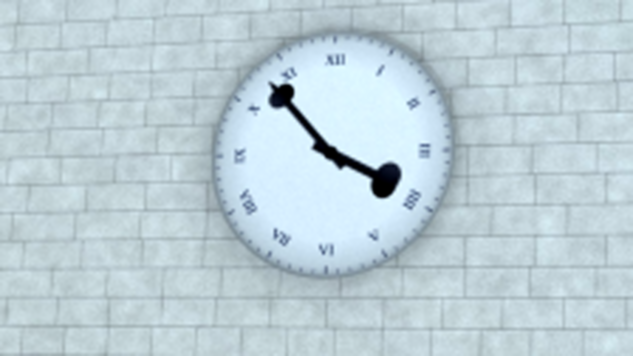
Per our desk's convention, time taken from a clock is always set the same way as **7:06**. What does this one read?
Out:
**3:53**
